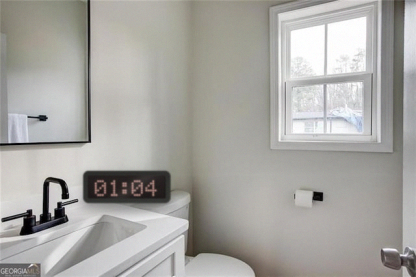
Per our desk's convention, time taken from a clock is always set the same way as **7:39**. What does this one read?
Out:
**1:04**
